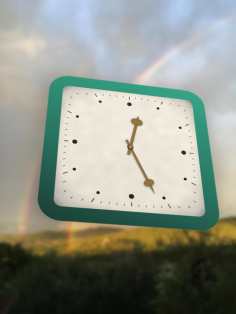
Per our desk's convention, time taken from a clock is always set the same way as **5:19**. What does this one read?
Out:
**12:26**
